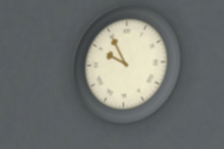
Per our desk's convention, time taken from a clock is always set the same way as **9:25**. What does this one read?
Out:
**9:55**
